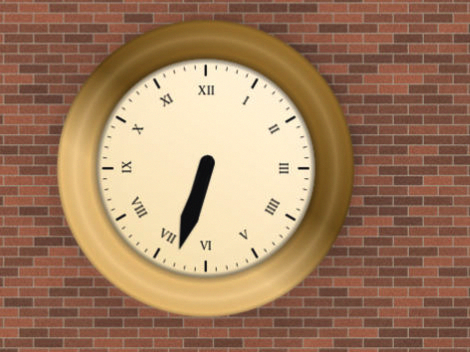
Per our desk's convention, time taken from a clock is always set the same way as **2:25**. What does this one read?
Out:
**6:33**
